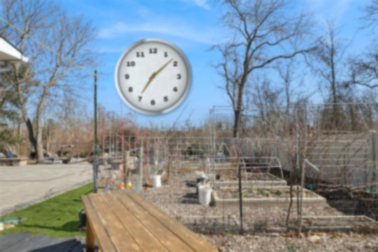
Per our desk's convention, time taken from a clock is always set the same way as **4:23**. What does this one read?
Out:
**7:08**
